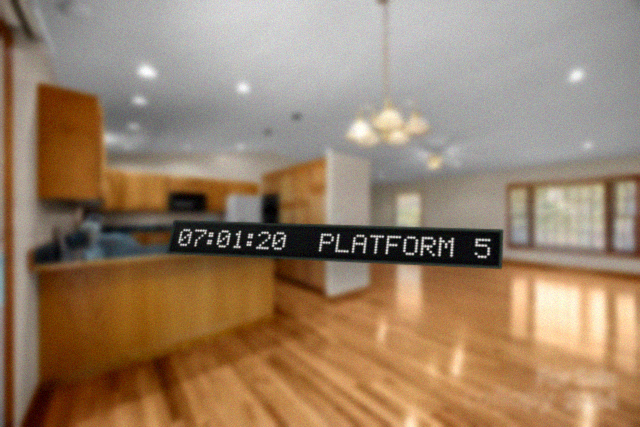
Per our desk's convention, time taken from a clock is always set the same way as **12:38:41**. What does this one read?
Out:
**7:01:20**
